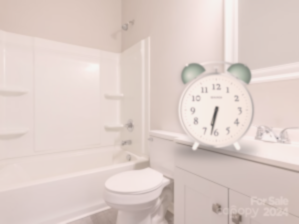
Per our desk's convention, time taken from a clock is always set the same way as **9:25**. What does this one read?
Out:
**6:32**
